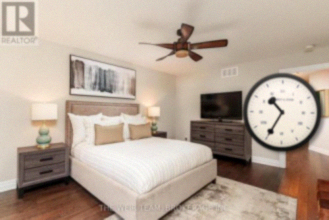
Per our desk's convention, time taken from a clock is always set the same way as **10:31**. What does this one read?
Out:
**10:35**
